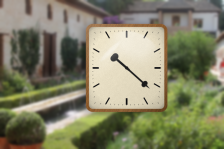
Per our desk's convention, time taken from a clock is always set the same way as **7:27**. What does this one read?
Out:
**10:22**
